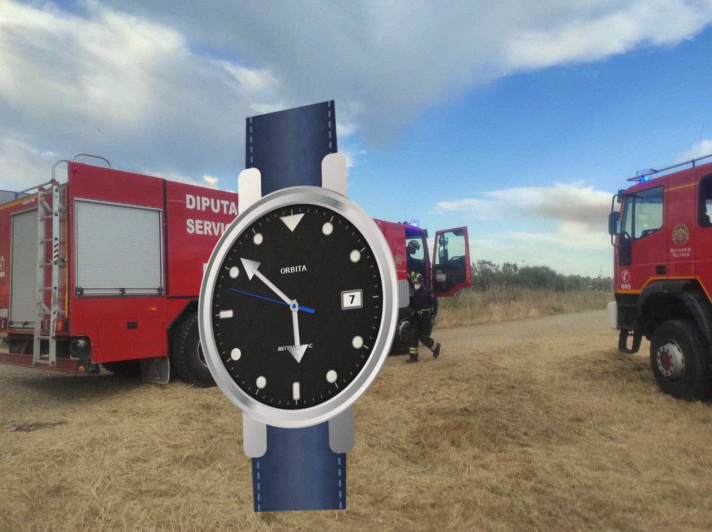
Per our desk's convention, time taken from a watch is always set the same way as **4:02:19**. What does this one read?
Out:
**5:51:48**
